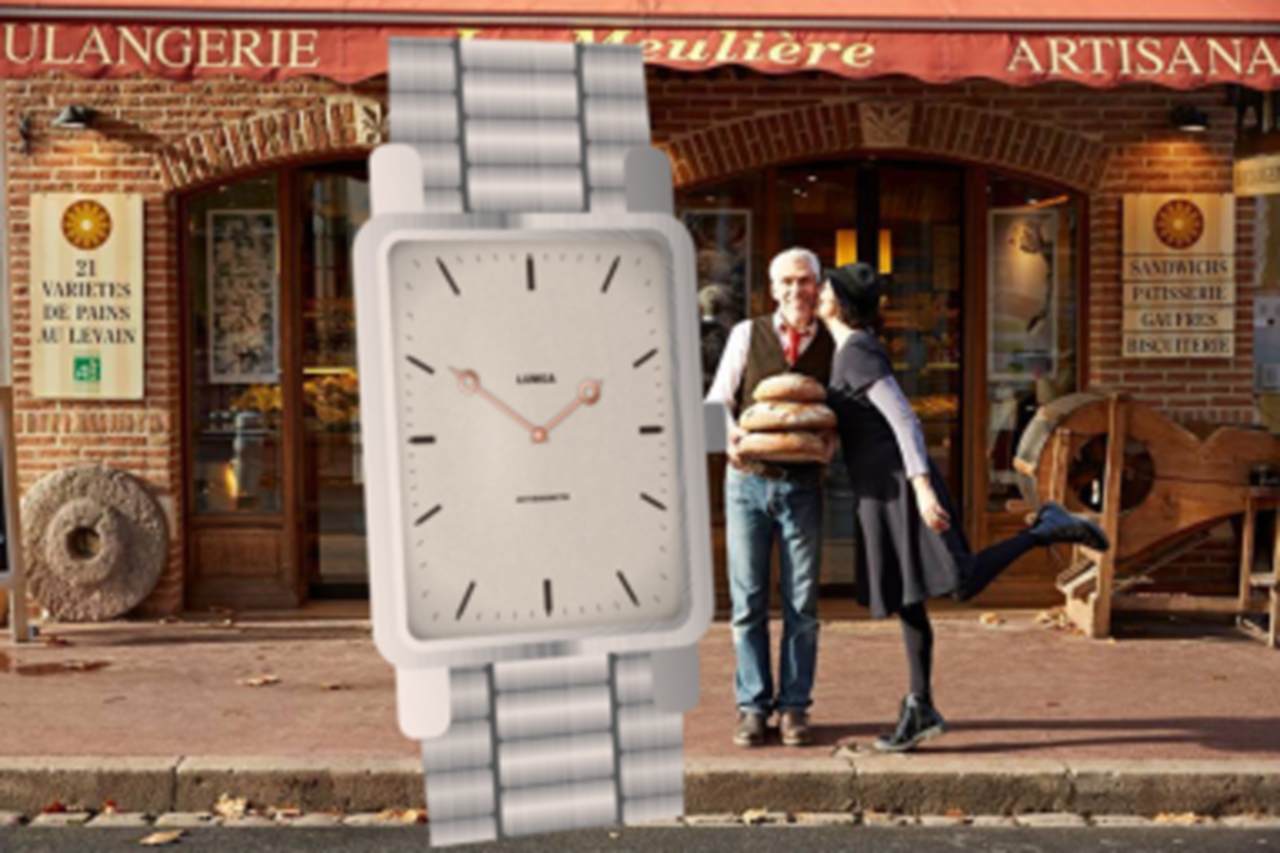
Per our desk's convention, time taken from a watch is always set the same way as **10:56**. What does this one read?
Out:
**1:51**
